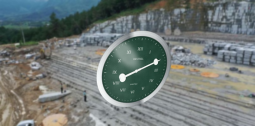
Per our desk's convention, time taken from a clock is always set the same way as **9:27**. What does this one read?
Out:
**8:11**
